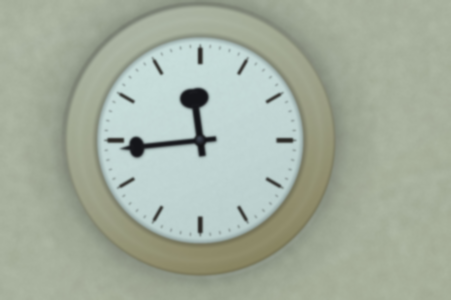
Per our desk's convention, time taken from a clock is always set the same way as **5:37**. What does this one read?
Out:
**11:44**
